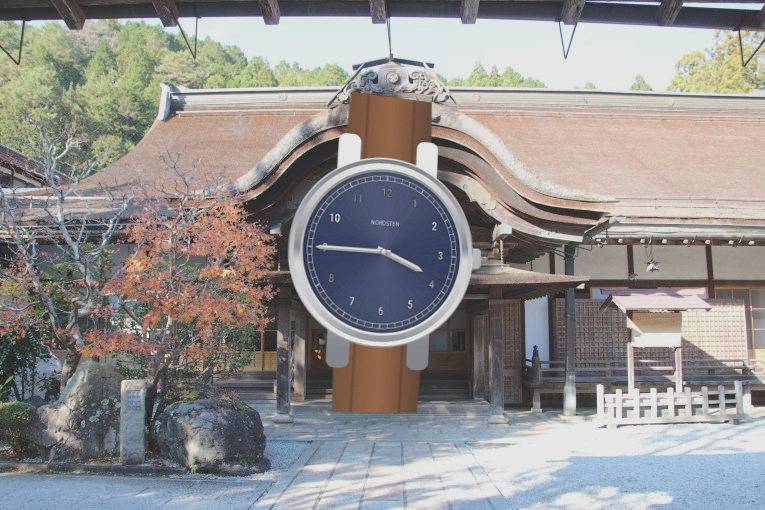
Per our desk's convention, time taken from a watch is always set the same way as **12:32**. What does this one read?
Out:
**3:45**
